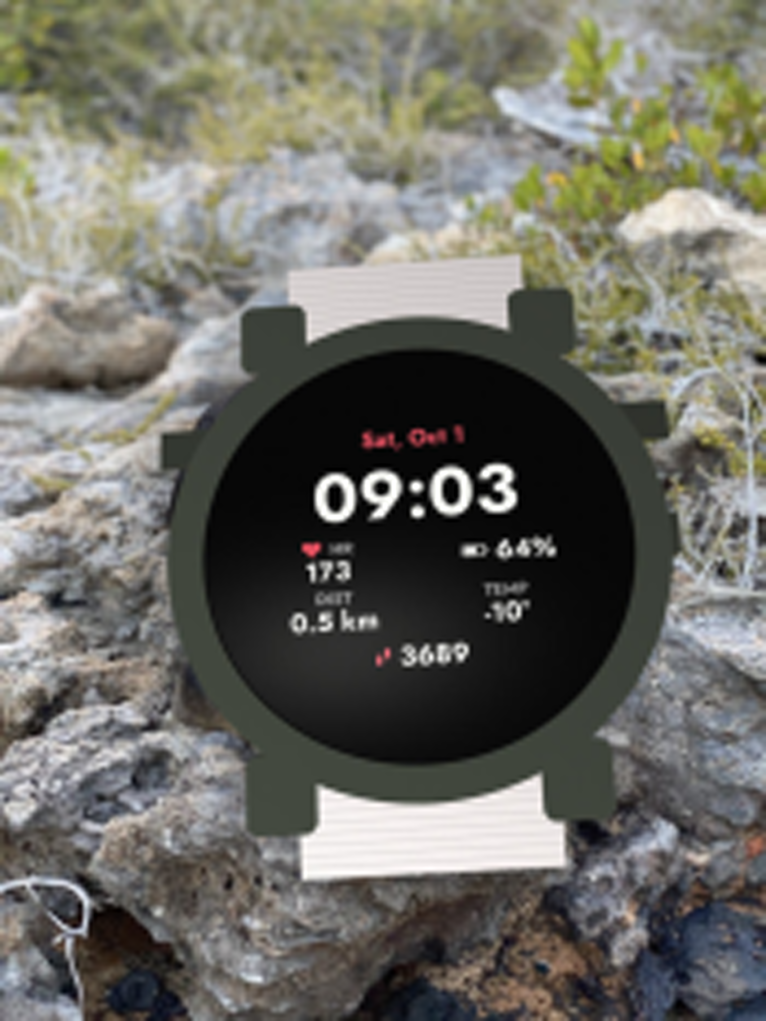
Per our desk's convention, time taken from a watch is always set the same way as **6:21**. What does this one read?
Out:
**9:03**
